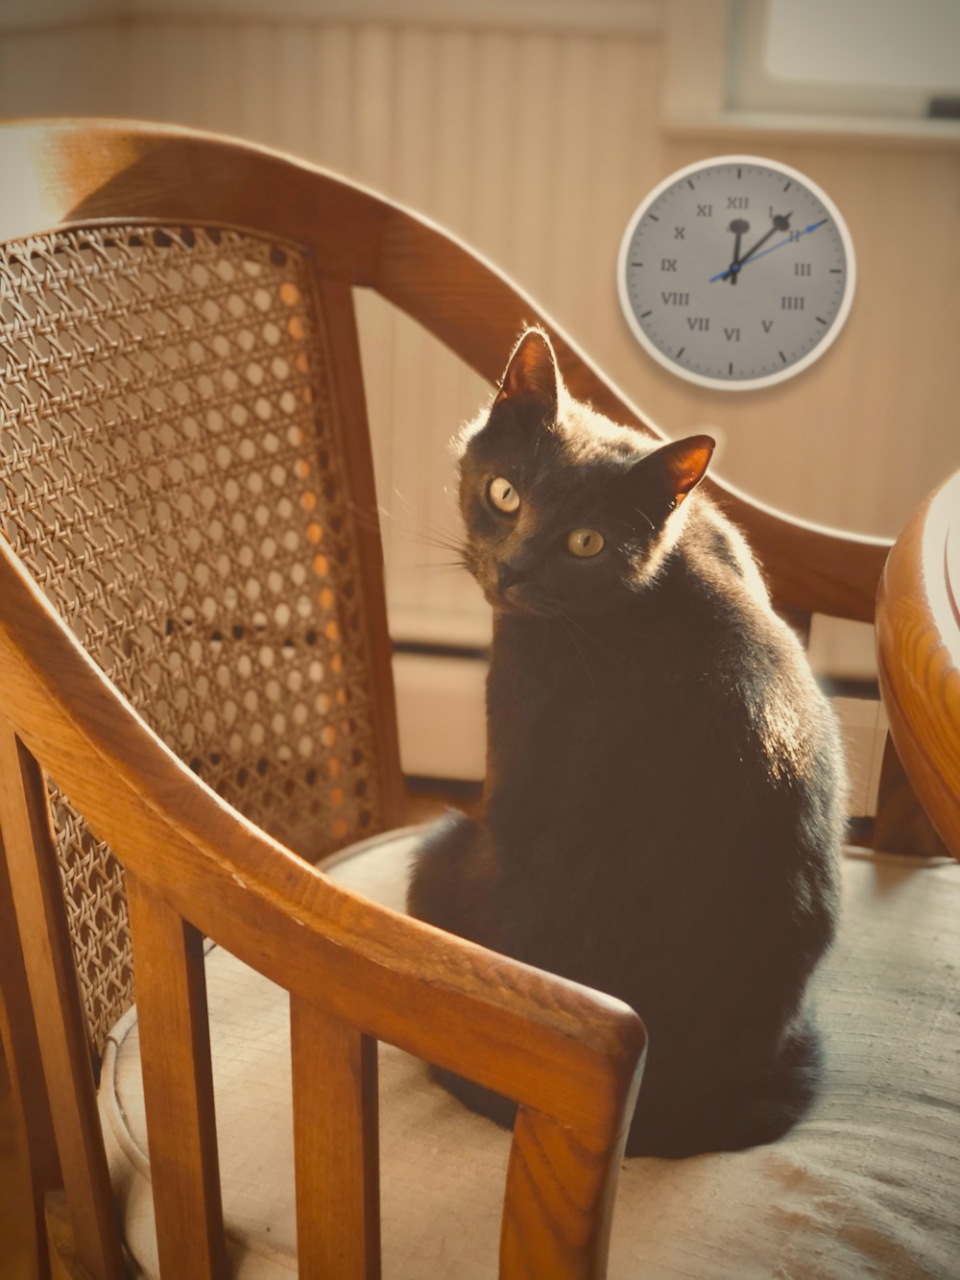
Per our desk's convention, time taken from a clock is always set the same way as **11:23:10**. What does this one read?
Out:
**12:07:10**
